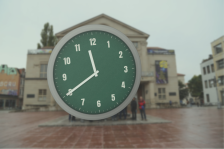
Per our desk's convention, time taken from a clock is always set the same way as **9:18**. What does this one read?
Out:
**11:40**
